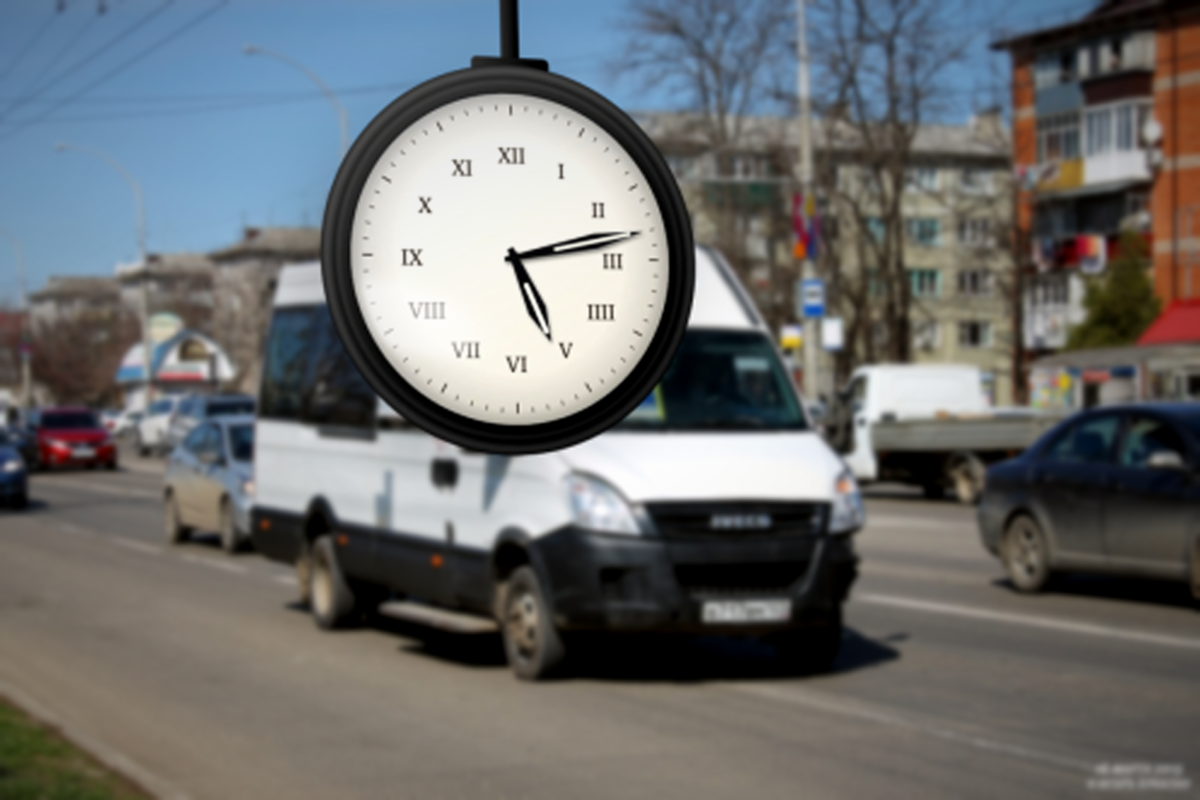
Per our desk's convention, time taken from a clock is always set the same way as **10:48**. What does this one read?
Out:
**5:13**
